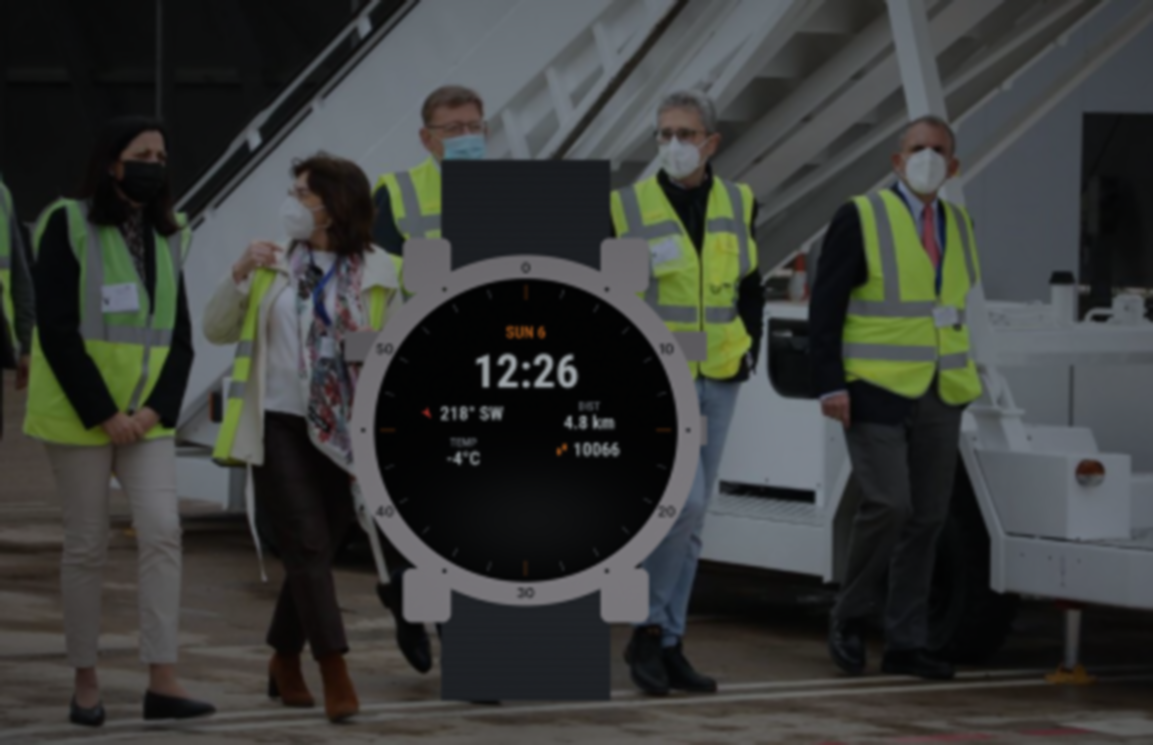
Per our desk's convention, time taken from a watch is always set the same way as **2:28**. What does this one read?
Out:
**12:26**
